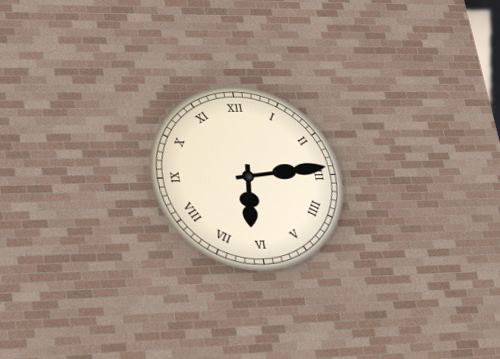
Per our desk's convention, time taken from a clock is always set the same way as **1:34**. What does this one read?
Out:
**6:14**
